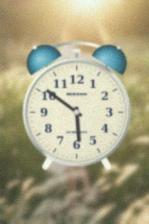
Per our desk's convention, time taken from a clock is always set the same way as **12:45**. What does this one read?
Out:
**5:51**
